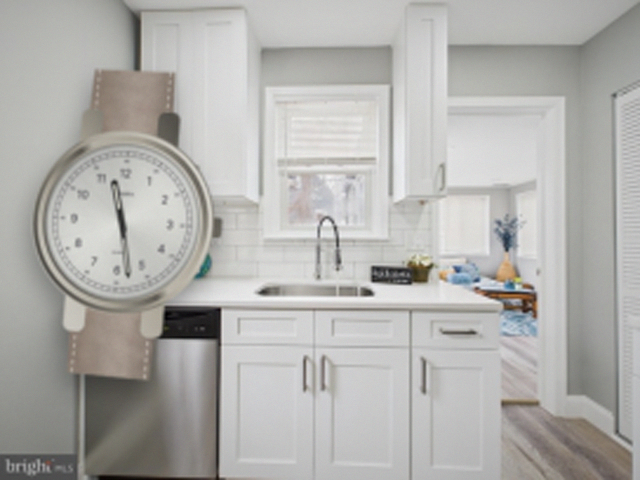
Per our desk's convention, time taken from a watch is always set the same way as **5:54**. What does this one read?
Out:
**11:28**
